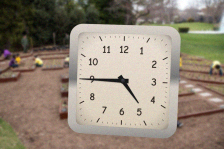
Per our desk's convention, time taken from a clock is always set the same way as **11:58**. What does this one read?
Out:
**4:45**
